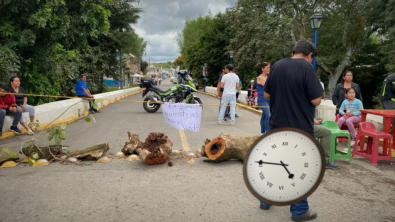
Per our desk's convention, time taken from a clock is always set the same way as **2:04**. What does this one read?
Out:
**4:46**
